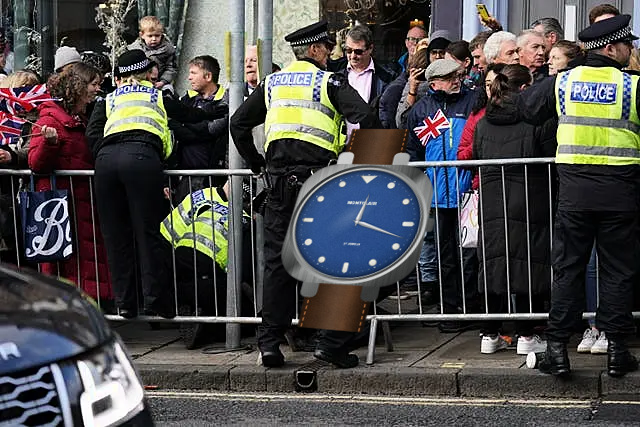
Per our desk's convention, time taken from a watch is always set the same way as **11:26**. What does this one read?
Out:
**12:18**
